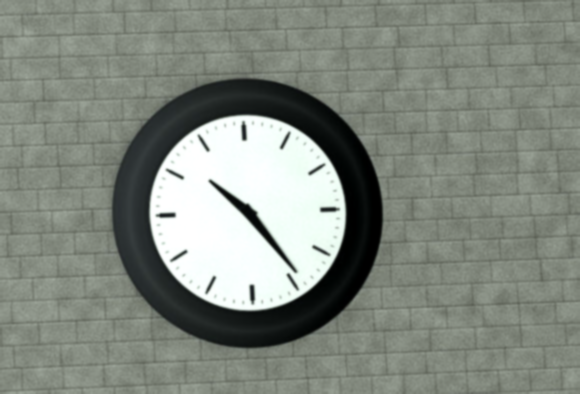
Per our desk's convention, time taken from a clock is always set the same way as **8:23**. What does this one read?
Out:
**10:24**
